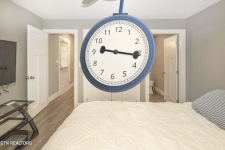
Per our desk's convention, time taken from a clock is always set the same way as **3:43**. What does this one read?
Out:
**9:16**
